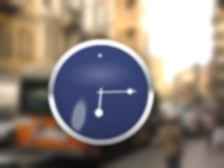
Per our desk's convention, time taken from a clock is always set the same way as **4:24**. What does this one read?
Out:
**6:15**
